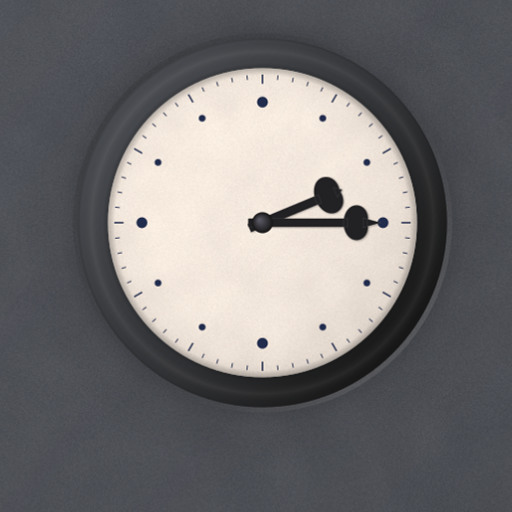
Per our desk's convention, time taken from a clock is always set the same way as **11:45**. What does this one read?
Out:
**2:15**
